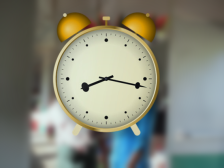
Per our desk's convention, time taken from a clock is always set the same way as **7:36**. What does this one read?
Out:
**8:17**
